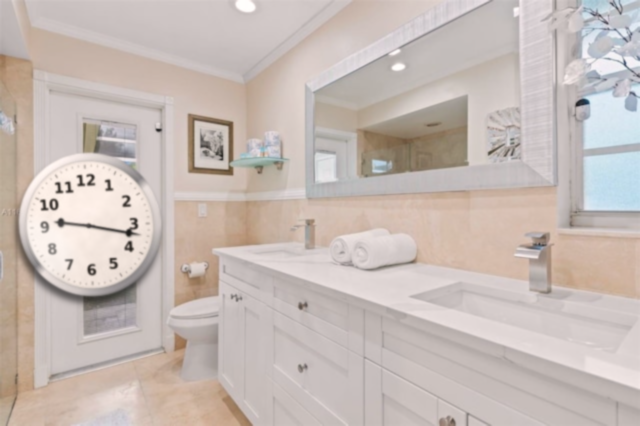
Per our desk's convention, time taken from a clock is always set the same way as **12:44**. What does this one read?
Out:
**9:17**
